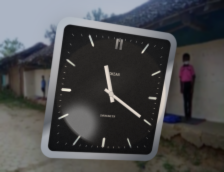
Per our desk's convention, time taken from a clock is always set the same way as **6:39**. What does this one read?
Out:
**11:20**
